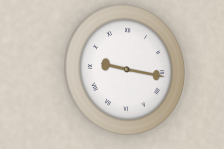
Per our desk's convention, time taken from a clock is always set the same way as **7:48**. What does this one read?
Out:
**9:16**
